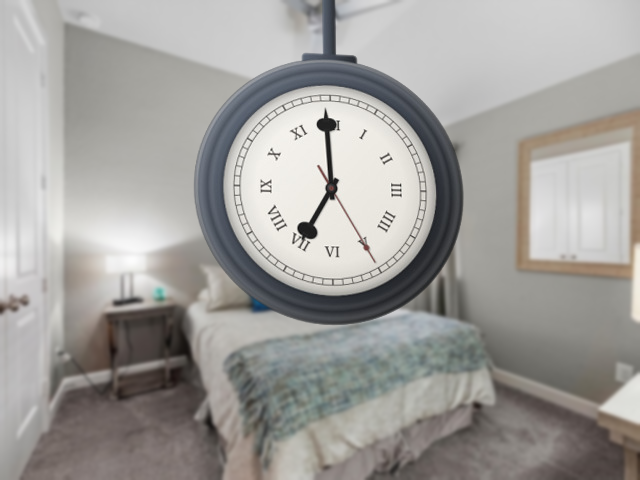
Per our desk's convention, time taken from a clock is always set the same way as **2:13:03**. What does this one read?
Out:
**6:59:25**
